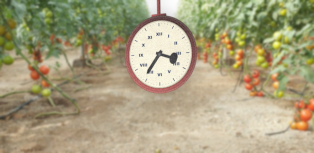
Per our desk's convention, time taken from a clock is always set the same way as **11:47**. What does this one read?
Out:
**3:36**
